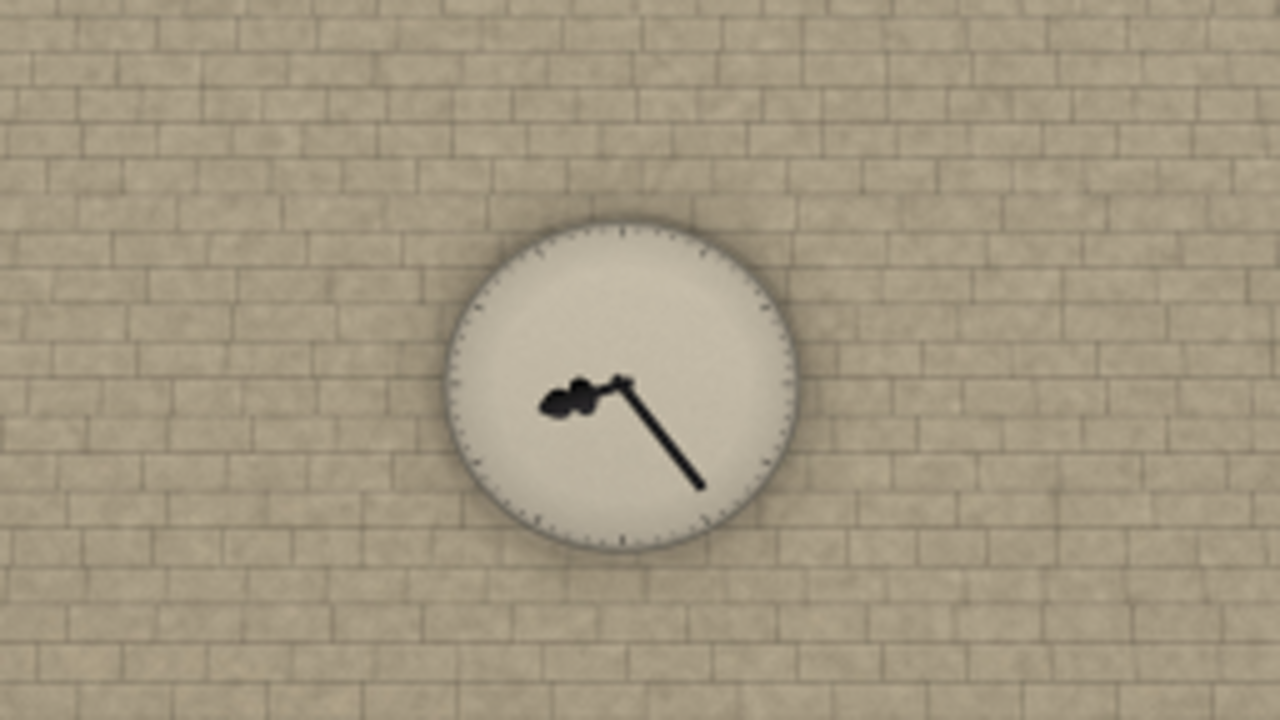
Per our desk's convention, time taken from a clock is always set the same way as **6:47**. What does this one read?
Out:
**8:24**
